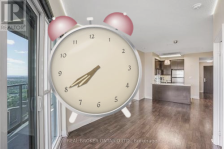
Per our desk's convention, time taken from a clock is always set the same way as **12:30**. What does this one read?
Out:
**7:40**
